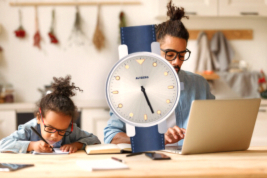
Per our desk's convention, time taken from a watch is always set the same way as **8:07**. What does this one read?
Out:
**5:27**
